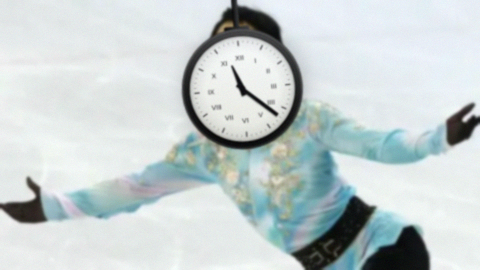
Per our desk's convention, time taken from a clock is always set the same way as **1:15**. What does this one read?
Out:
**11:22**
